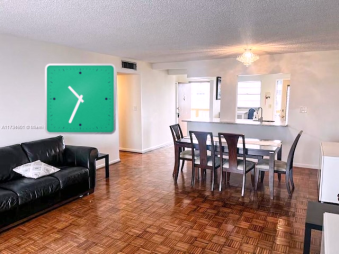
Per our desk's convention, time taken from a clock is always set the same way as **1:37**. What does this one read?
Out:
**10:34**
